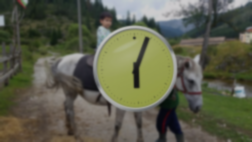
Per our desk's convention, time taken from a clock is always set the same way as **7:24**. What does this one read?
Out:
**6:04**
